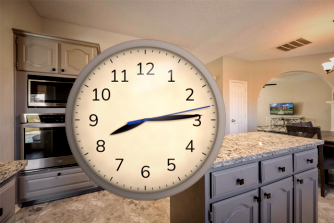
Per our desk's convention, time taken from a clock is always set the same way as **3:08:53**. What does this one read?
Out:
**8:14:13**
